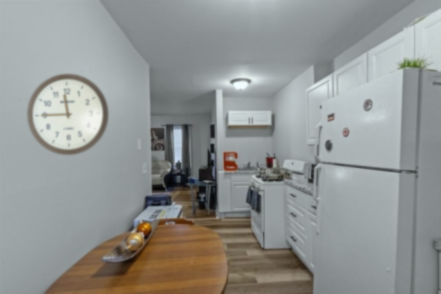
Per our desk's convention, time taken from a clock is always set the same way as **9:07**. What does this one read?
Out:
**11:45**
